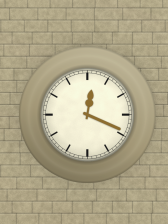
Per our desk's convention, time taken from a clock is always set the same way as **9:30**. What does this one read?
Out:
**12:19**
